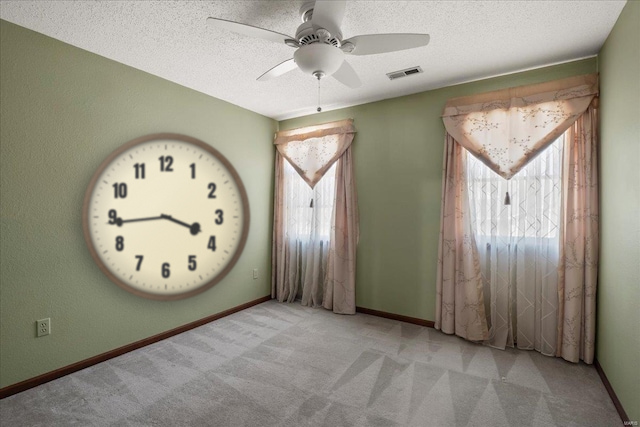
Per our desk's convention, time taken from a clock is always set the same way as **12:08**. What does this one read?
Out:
**3:44**
